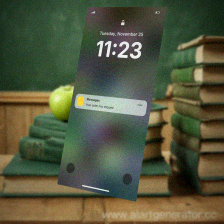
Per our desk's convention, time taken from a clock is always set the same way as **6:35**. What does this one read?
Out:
**11:23**
